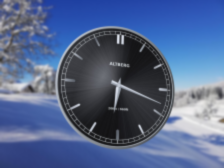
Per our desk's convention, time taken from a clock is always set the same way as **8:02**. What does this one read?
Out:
**6:18**
